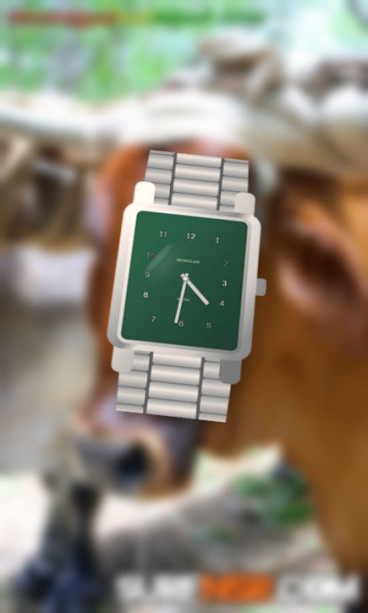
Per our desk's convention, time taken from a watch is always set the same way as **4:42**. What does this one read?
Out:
**4:31**
